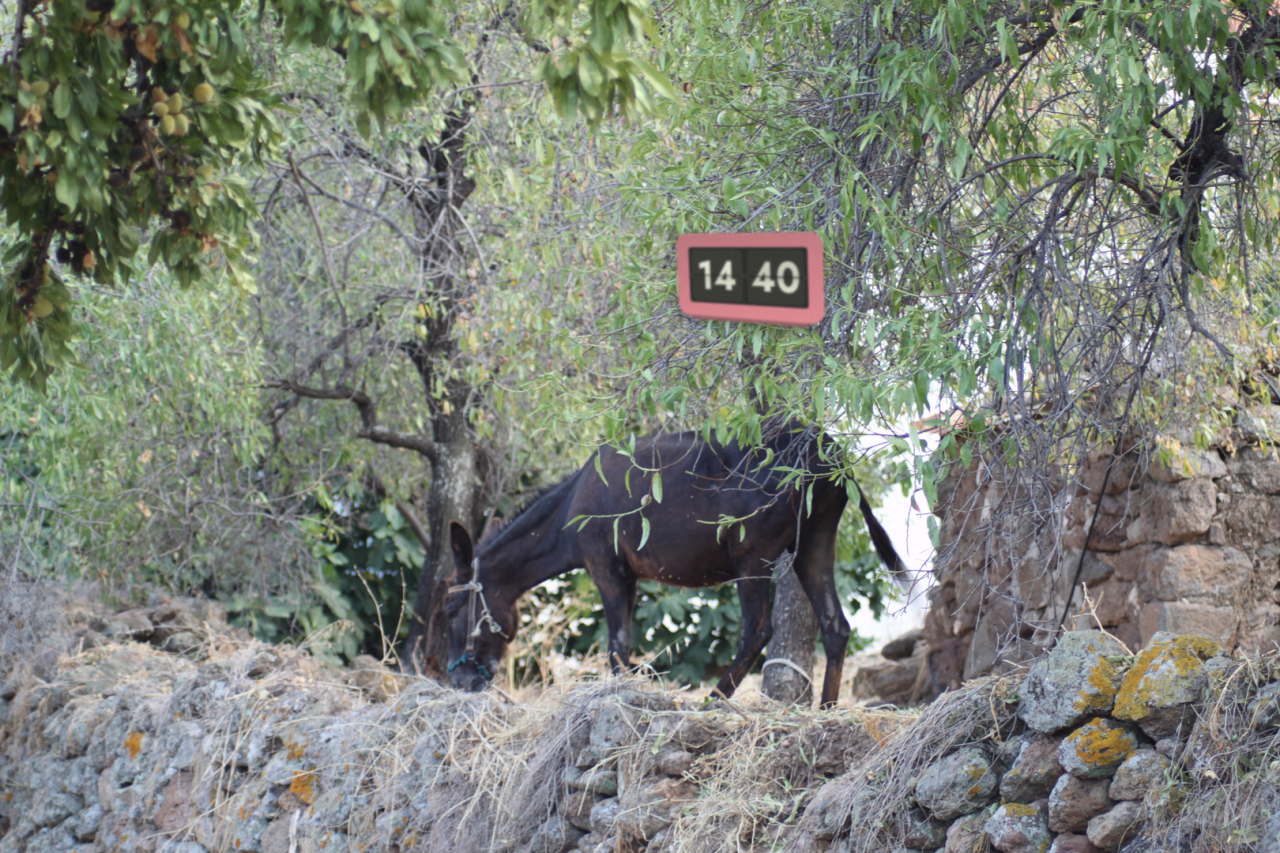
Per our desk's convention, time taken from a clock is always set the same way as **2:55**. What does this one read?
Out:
**14:40**
